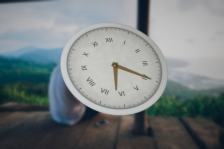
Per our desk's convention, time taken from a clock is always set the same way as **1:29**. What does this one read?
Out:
**6:20**
